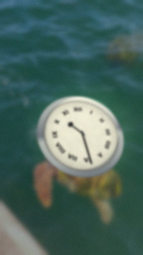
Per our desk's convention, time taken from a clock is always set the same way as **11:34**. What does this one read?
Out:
**10:29**
